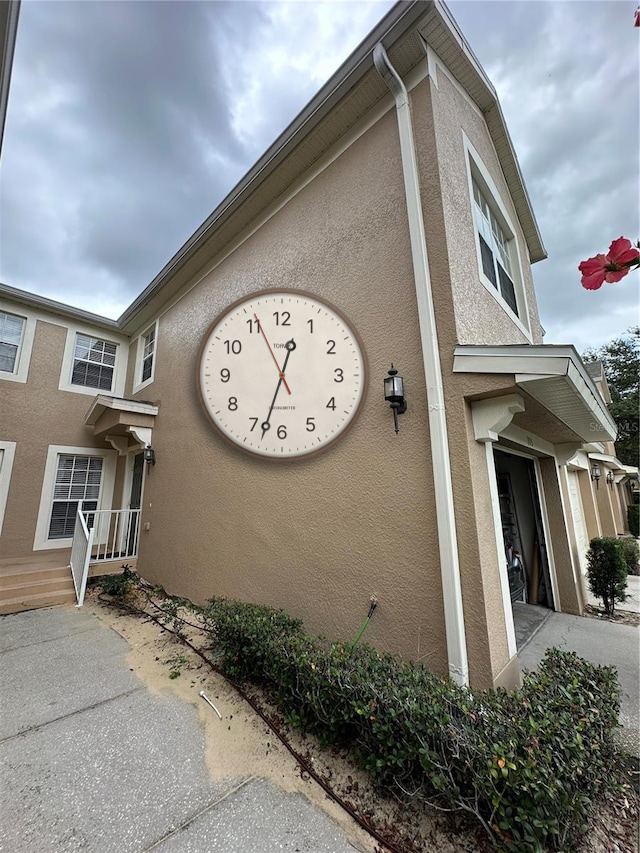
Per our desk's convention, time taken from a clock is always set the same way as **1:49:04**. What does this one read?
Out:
**12:32:56**
